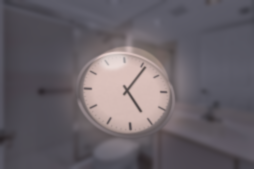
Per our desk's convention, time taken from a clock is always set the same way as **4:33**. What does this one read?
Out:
**5:06**
